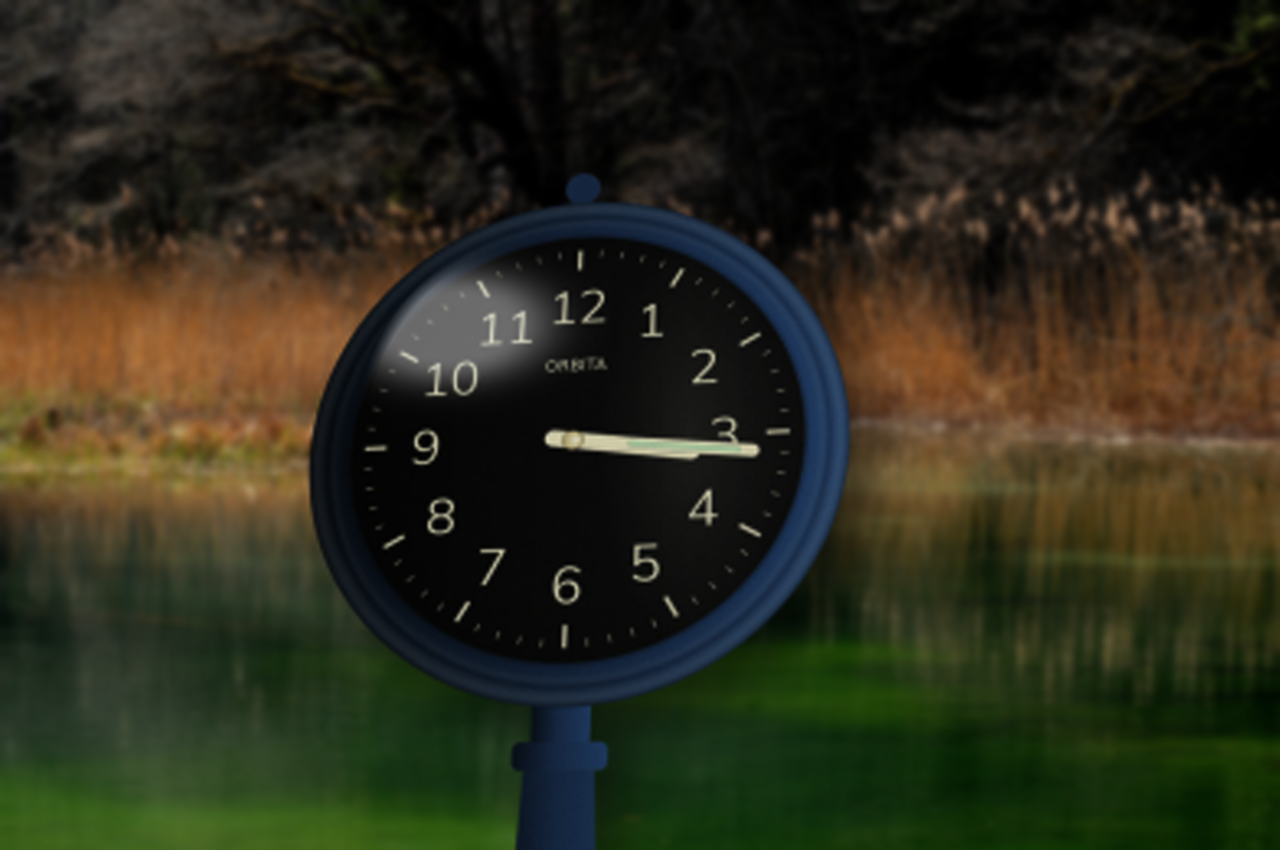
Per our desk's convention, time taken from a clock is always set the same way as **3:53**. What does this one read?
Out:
**3:16**
